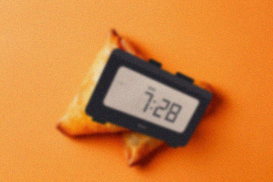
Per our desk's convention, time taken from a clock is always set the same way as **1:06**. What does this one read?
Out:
**7:28**
